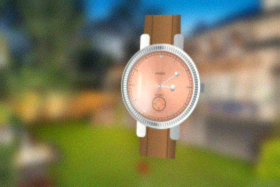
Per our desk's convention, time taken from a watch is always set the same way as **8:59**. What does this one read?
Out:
**3:09**
